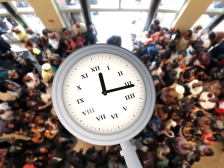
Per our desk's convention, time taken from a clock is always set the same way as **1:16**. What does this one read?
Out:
**12:16**
